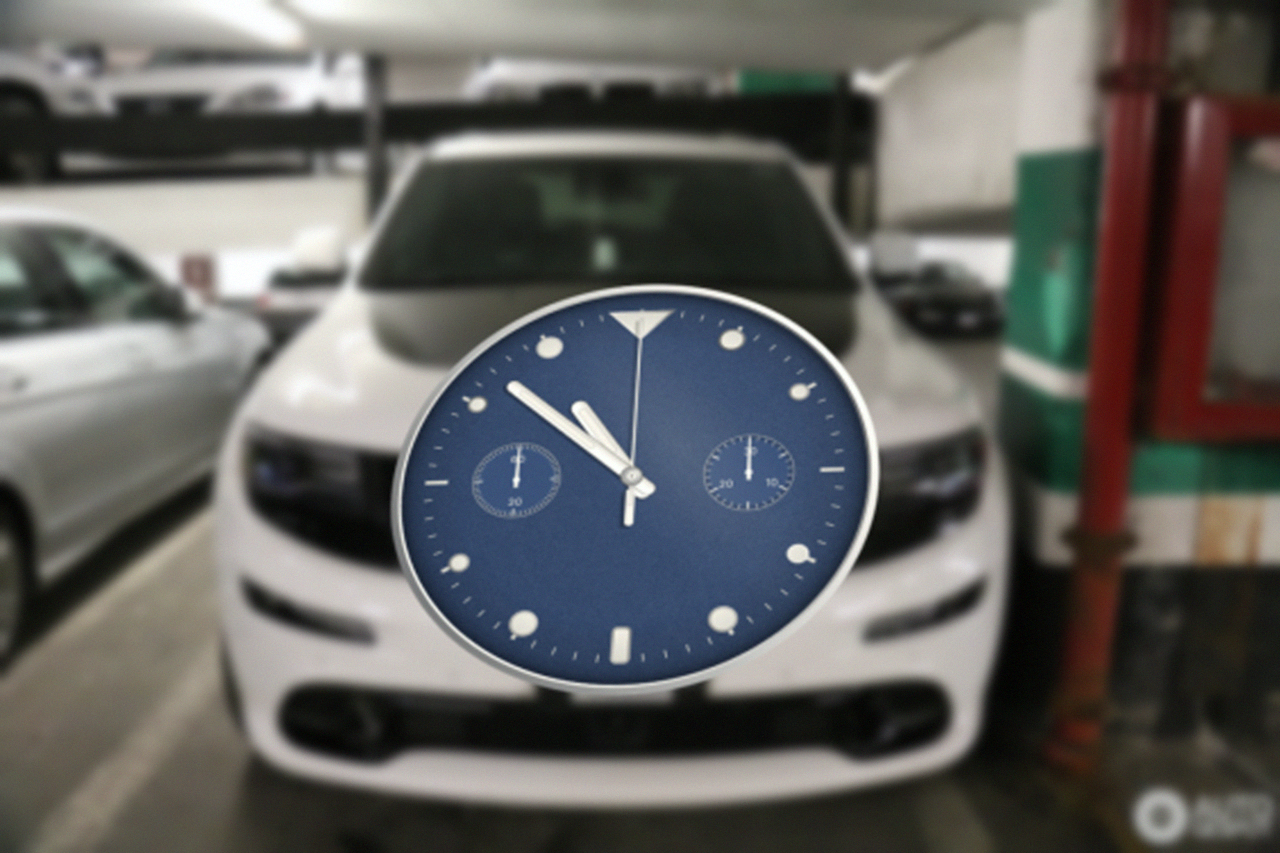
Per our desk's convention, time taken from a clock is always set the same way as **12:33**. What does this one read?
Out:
**10:52**
